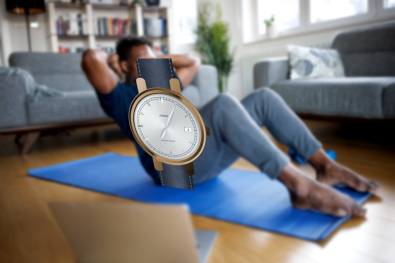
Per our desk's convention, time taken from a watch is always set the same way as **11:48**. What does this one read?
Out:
**7:05**
